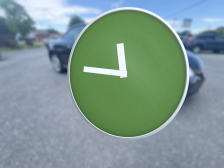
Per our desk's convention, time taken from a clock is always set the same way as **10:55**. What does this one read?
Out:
**11:46**
